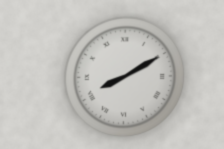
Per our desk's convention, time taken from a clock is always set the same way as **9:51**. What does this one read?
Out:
**8:10**
